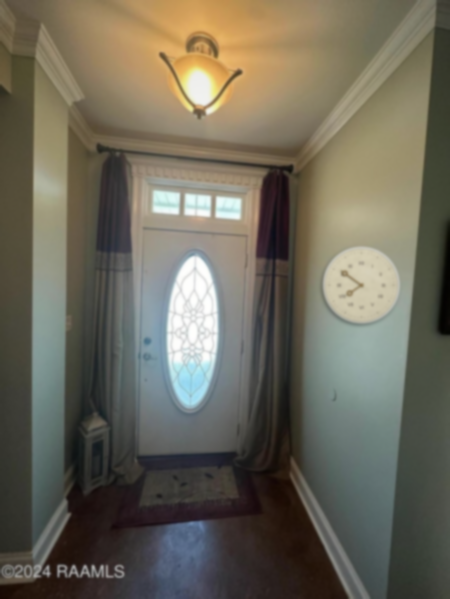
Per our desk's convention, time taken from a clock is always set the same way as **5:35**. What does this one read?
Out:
**7:51**
